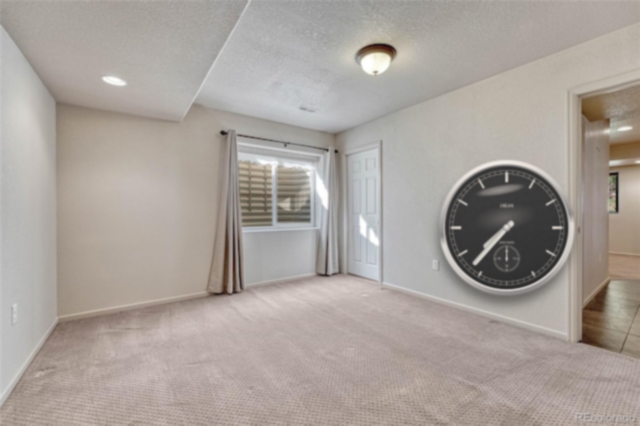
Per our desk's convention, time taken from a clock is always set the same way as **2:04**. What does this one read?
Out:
**7:37**
